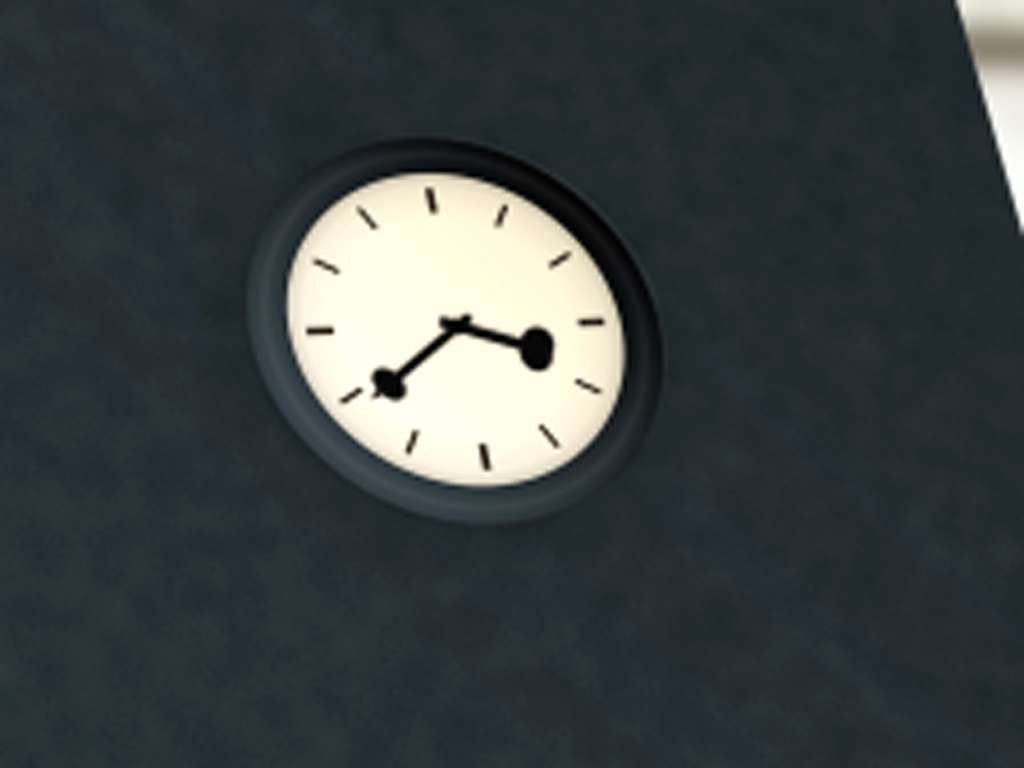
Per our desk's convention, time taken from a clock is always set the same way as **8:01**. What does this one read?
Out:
**3:39**
